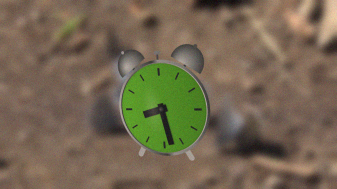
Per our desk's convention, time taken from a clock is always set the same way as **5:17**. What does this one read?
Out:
**8:28**
